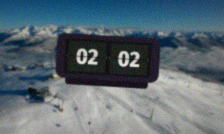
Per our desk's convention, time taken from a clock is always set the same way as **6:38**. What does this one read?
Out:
**2:02**
